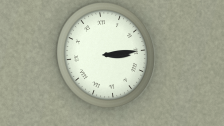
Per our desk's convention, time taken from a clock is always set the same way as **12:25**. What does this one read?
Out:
**3:15**
